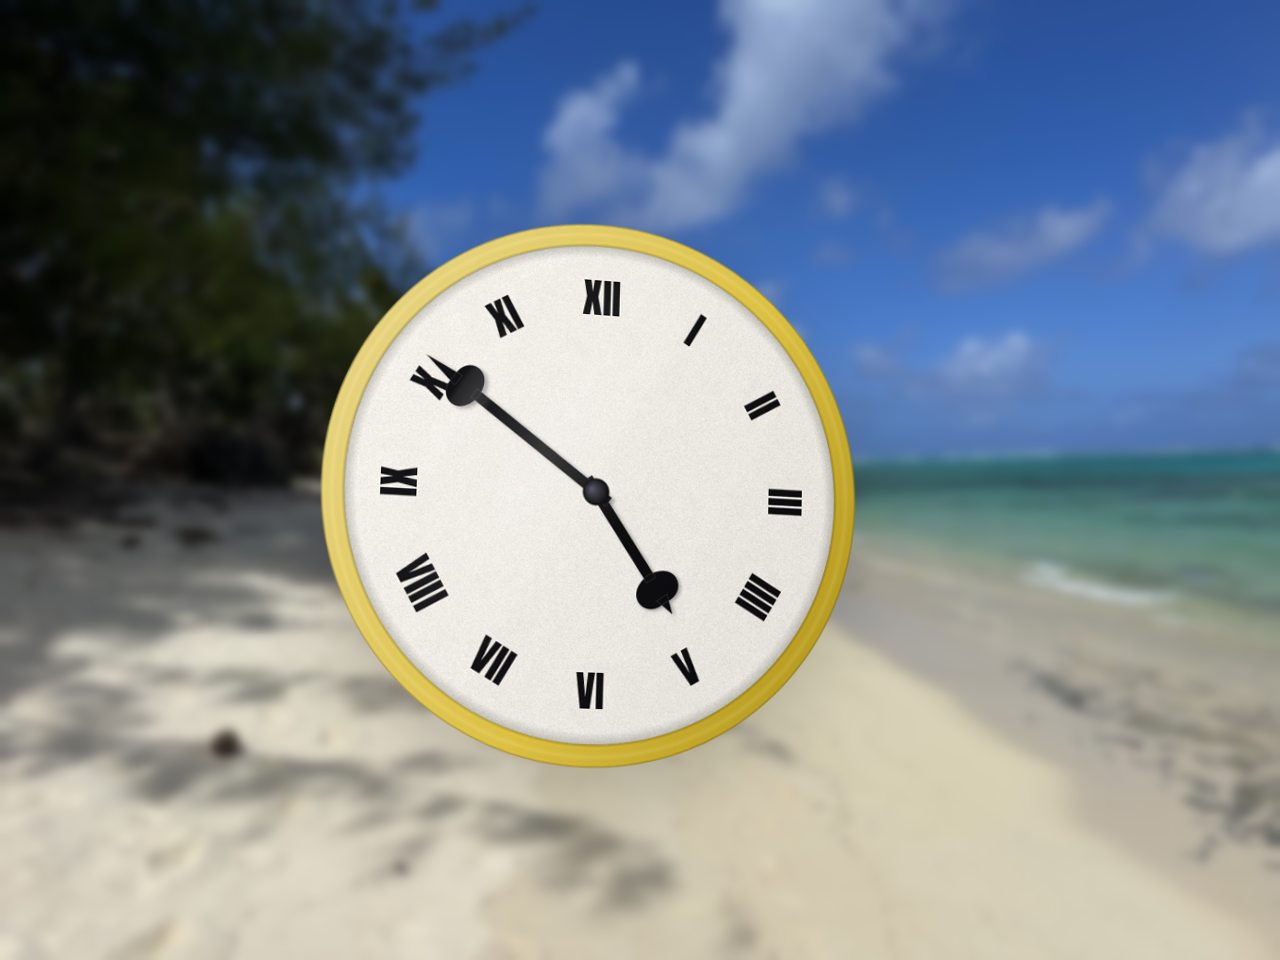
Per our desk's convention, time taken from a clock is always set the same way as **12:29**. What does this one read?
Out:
**4:51**
